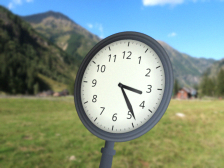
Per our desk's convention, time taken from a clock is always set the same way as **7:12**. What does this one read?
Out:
**3:24**
